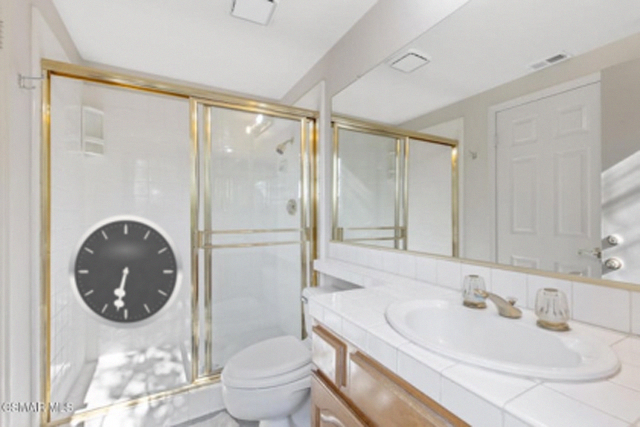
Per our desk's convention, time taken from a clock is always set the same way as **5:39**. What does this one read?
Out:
**6:32**
